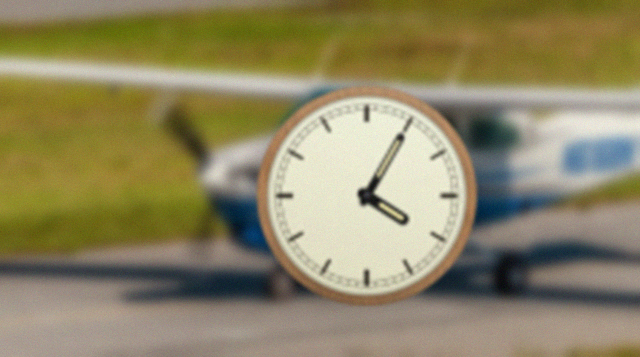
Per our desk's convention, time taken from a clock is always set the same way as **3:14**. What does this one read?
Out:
**4:05**
